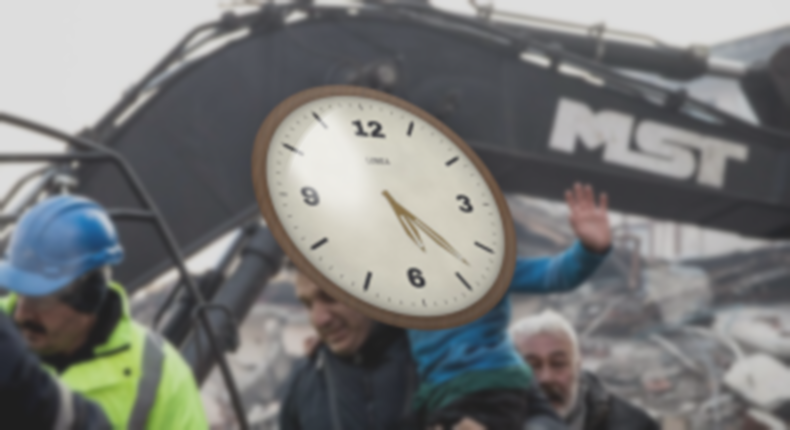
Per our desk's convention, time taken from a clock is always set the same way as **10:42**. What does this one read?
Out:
**5:23**
